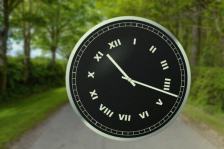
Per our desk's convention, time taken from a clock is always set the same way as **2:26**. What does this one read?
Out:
**11:22**
